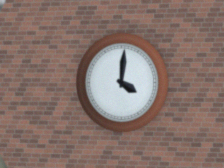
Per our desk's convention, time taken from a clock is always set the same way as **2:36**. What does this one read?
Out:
**4:01**
